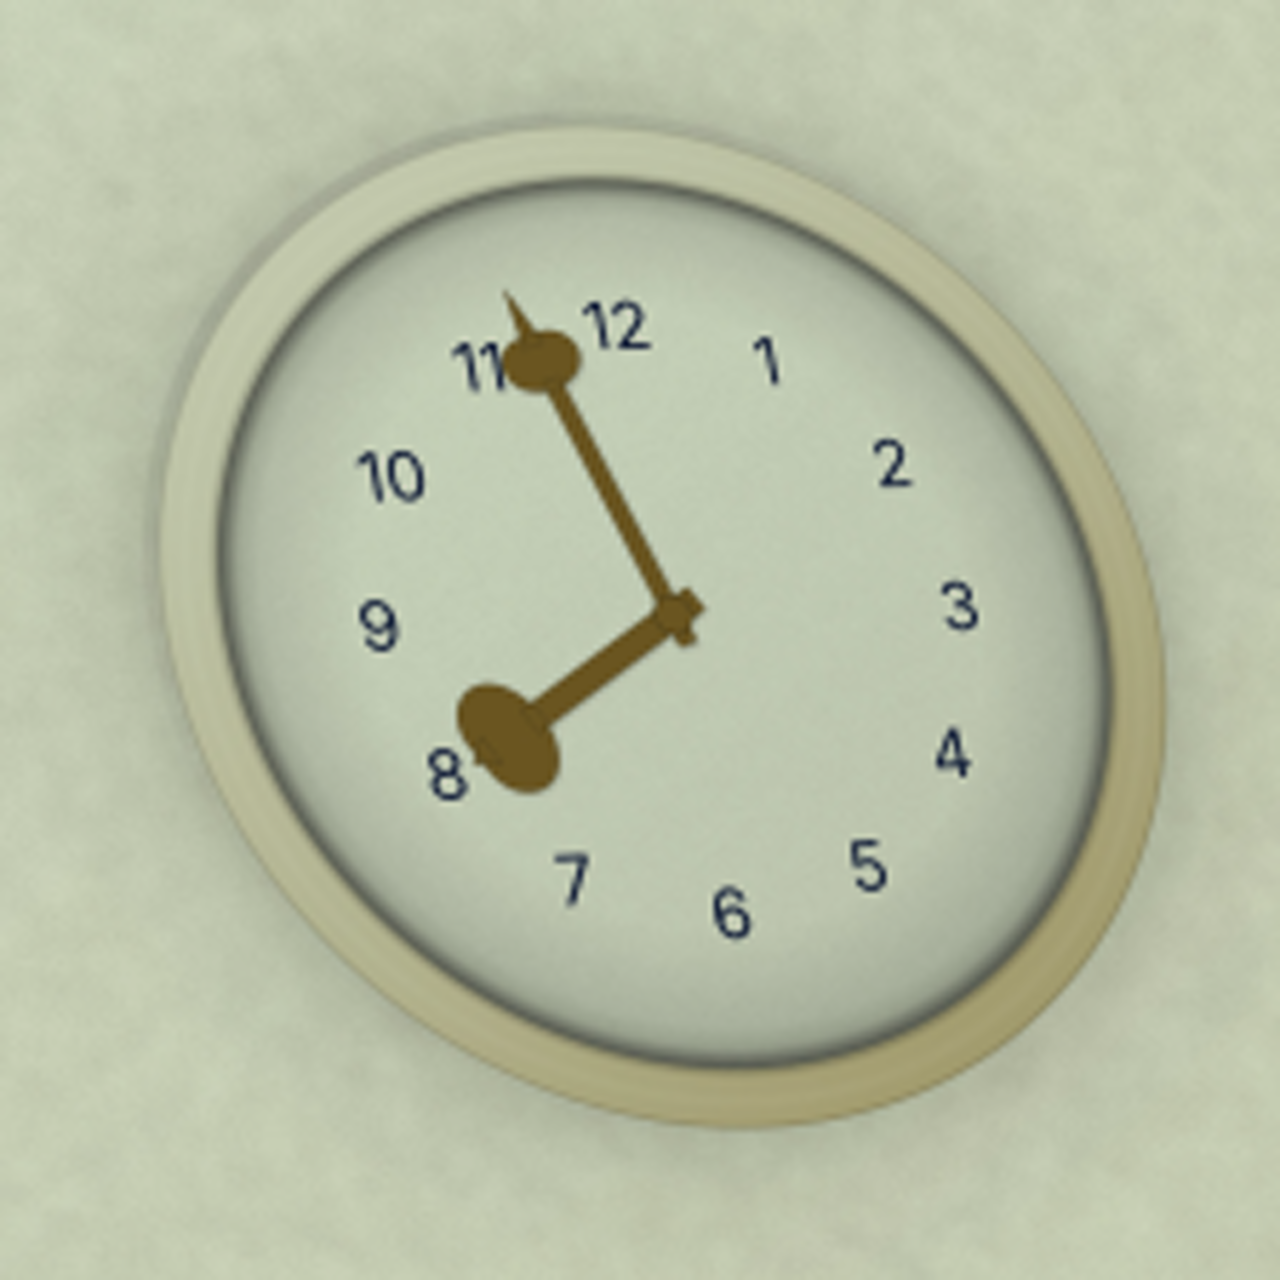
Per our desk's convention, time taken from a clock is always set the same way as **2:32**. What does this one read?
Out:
**7:57**
